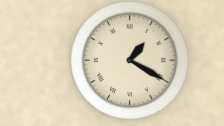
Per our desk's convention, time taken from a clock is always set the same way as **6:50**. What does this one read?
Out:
**1:20**
